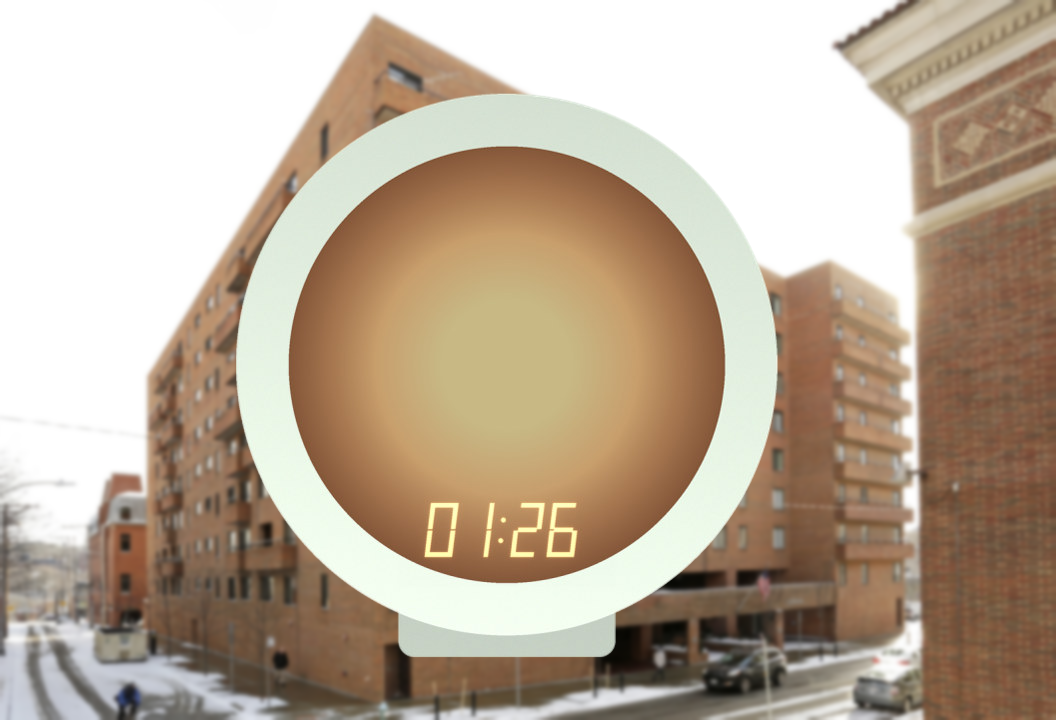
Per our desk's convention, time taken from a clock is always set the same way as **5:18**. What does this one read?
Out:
**1:26**
